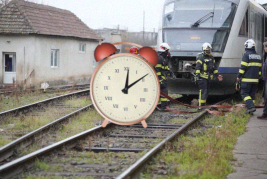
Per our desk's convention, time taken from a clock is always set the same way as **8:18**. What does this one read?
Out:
**12:09**
